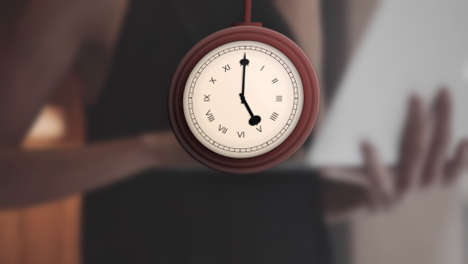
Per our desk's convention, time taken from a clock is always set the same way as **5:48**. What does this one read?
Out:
**5:00**
